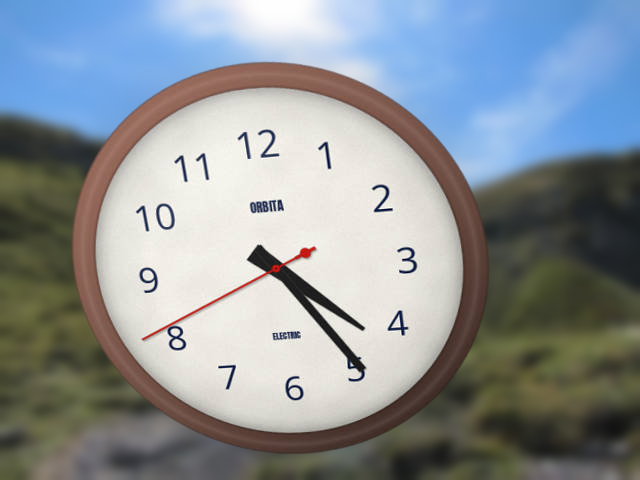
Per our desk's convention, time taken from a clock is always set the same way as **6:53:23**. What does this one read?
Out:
**4:24:41**
